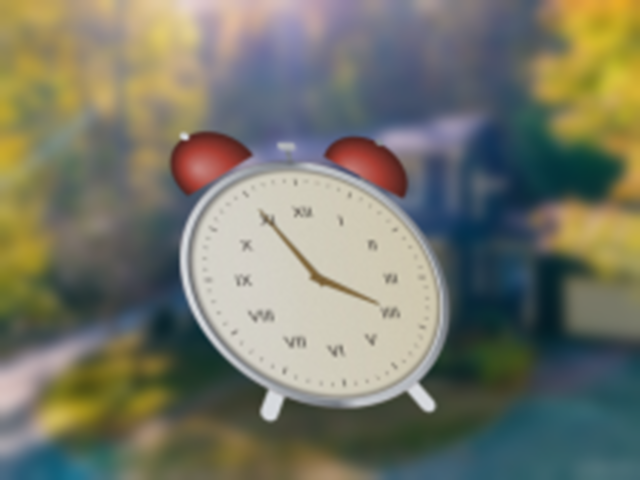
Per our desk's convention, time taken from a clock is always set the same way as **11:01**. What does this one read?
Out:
**3:55**
